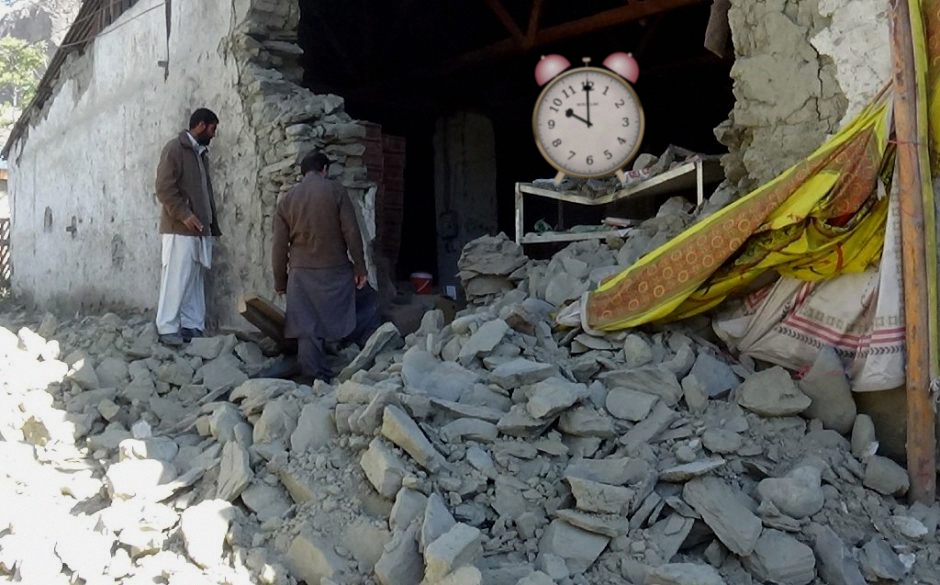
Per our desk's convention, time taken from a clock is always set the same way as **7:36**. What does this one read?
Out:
**10:00**
